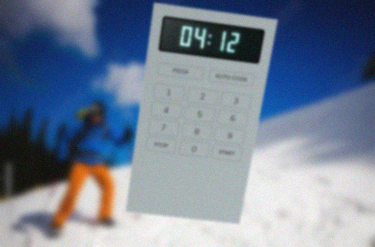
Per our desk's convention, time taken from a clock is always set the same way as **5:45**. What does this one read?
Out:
**4:12**
